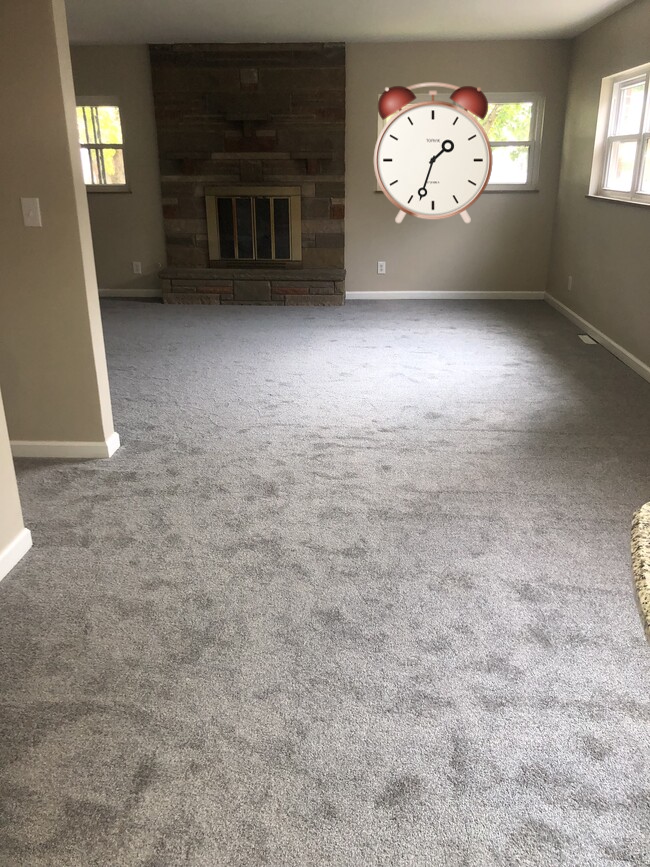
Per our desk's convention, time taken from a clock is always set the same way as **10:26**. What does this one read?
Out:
**1:33**
